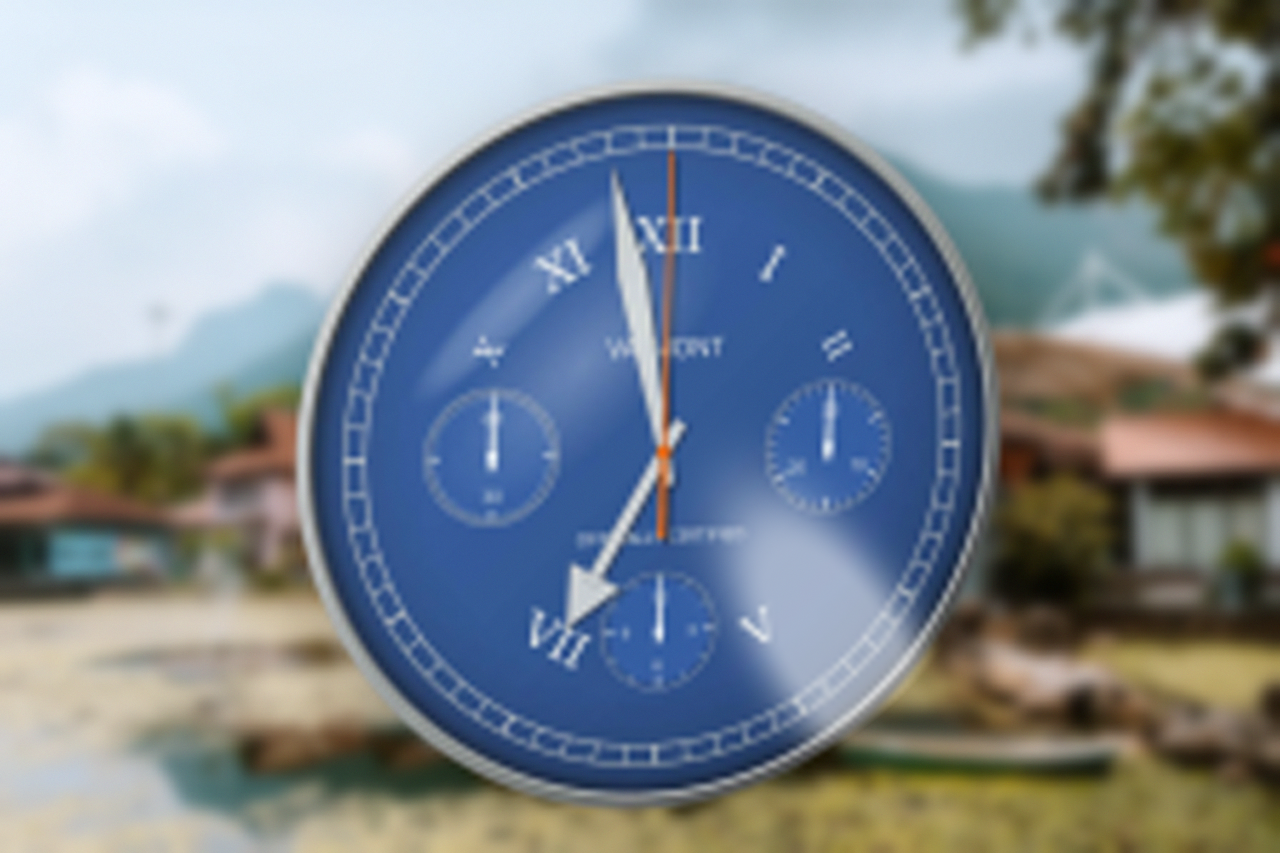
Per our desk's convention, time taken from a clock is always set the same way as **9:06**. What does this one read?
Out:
**6:58**
